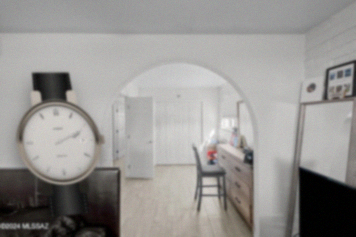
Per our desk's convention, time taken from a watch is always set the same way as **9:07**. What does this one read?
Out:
**2:11**
